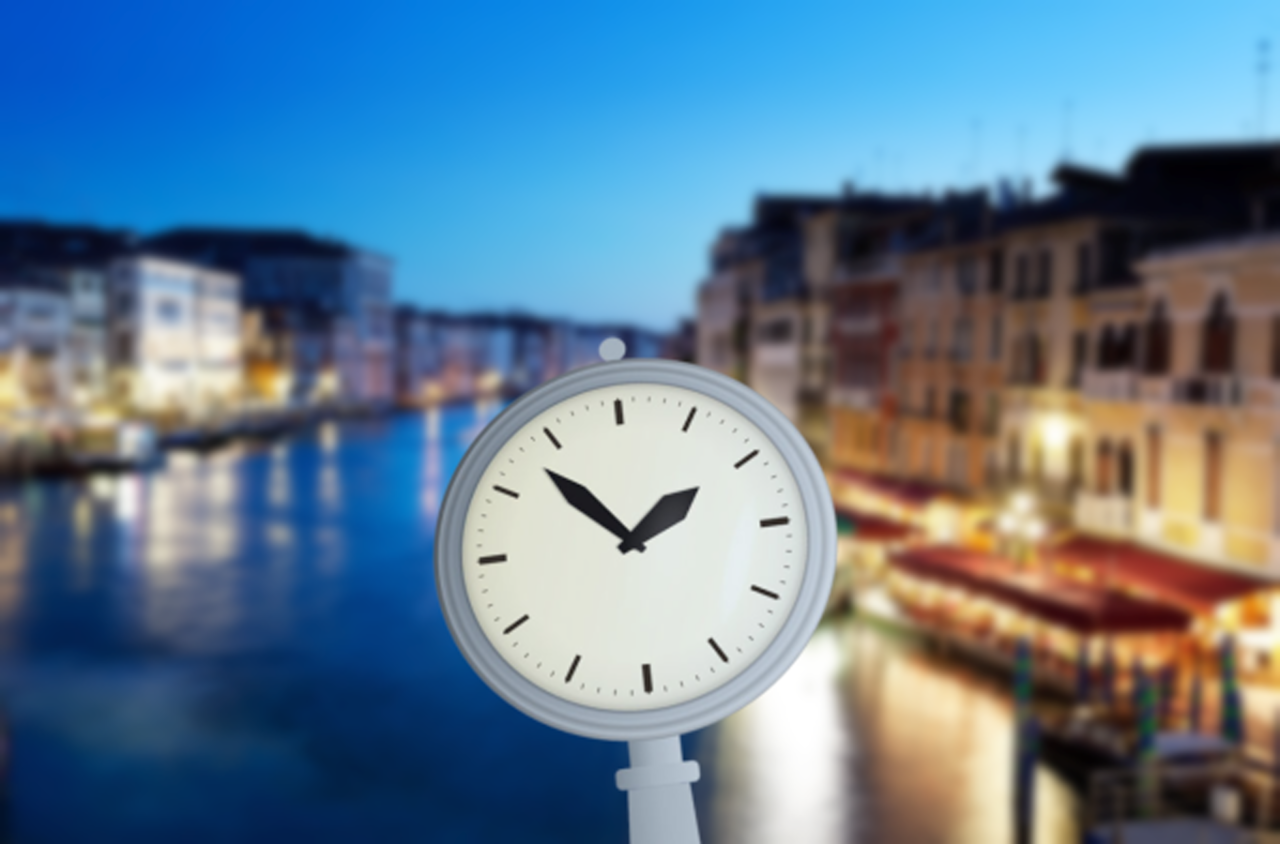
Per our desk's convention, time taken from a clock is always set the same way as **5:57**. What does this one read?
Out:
**1:53**
